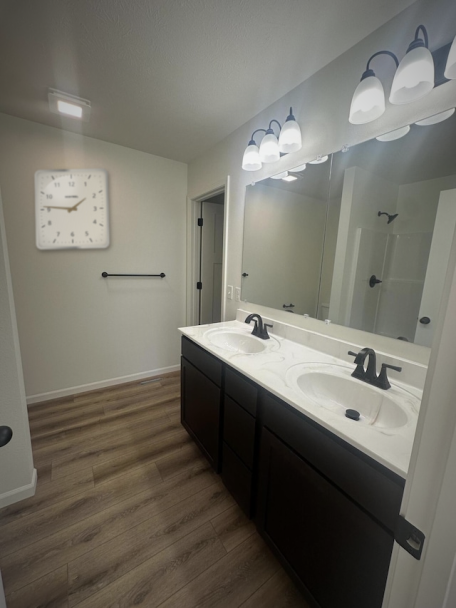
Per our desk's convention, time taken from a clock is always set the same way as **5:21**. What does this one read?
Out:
**1:46**
